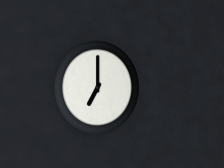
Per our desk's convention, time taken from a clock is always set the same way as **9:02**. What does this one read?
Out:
**7:00**
